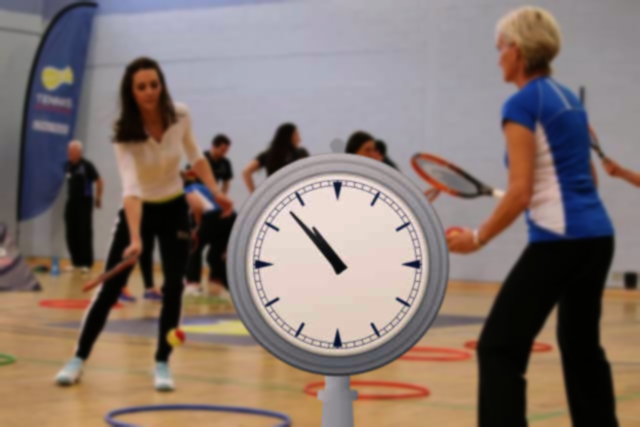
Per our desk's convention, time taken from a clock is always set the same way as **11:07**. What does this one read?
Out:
**10:53**
